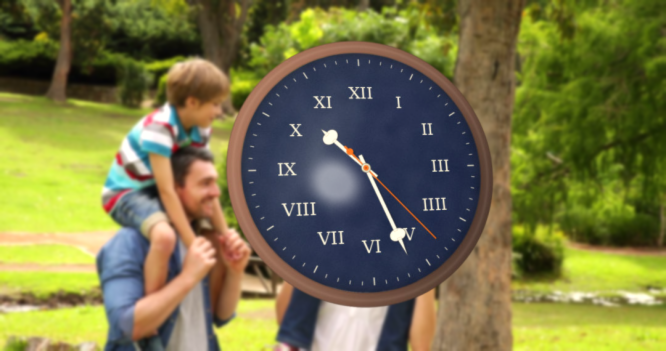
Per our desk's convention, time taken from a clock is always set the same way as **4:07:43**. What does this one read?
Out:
**10:26:23**
